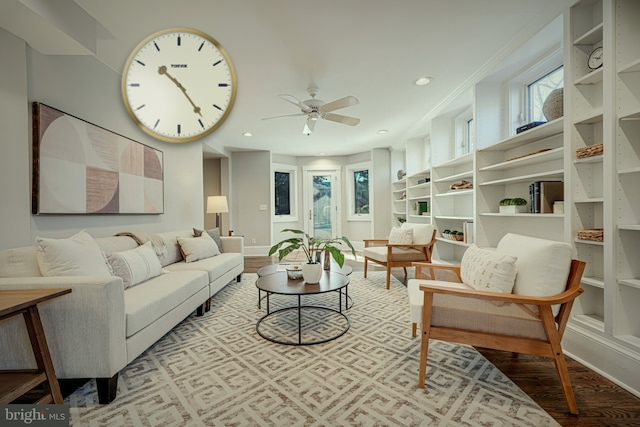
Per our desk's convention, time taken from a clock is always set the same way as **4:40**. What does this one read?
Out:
**10:24**
